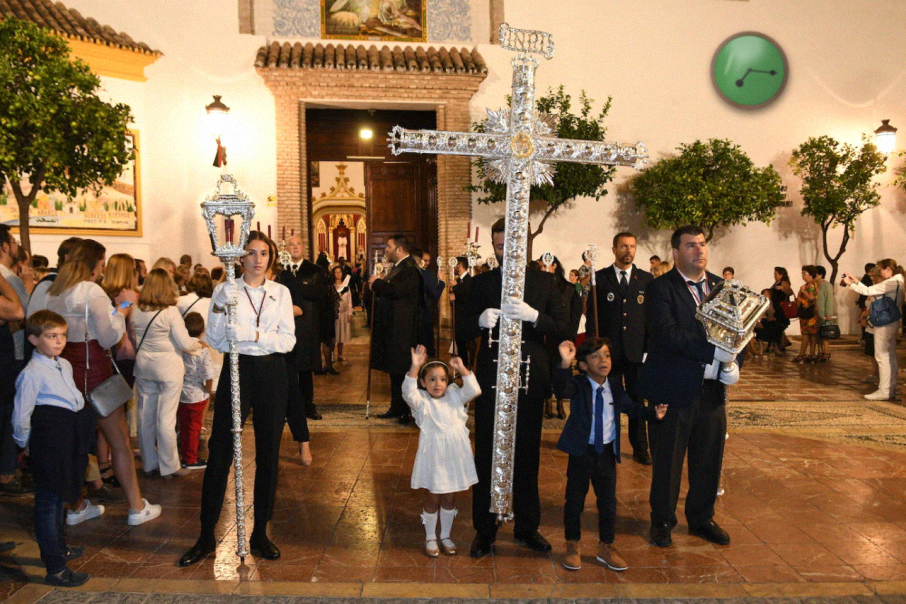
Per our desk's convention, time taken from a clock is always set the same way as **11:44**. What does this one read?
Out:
**7:16**
